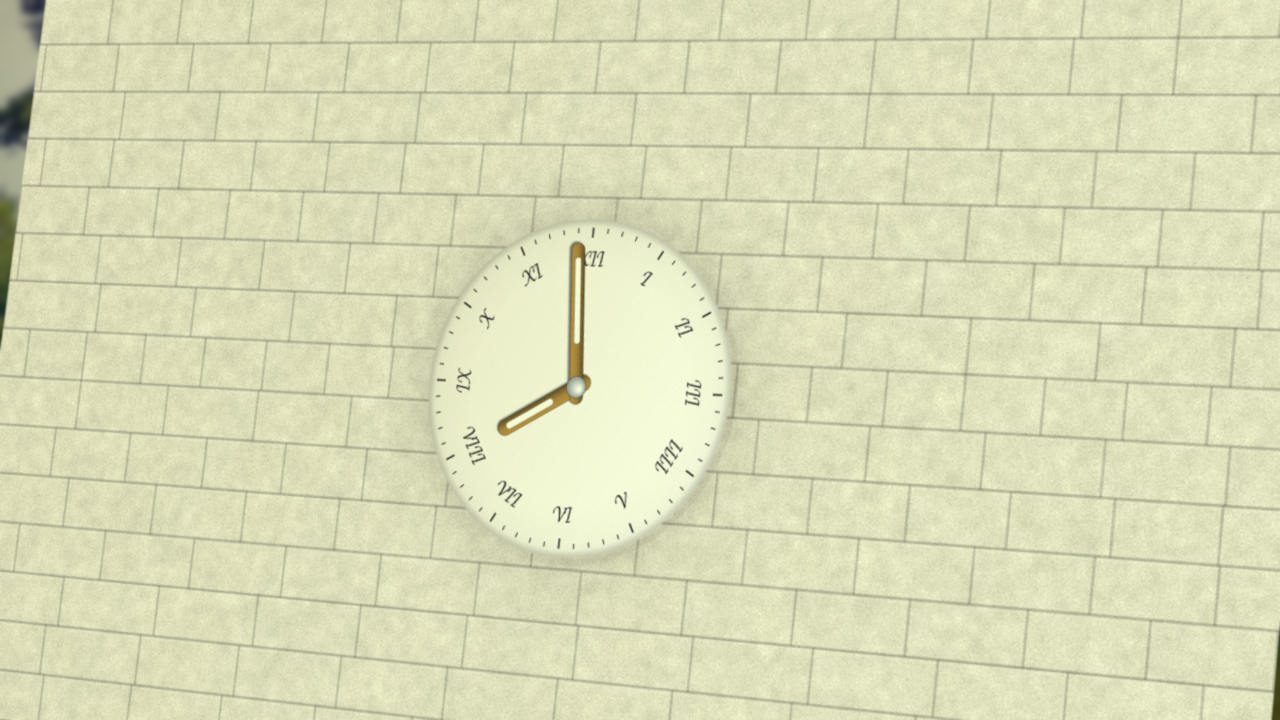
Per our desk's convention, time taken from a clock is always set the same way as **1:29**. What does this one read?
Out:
**7:59**
